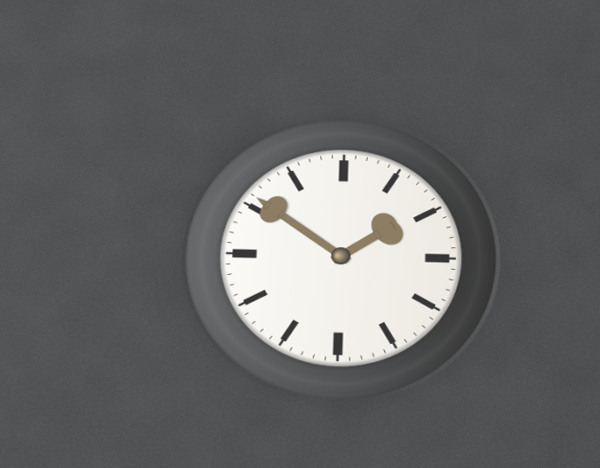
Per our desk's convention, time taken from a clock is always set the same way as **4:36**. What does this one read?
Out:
**1:51**
